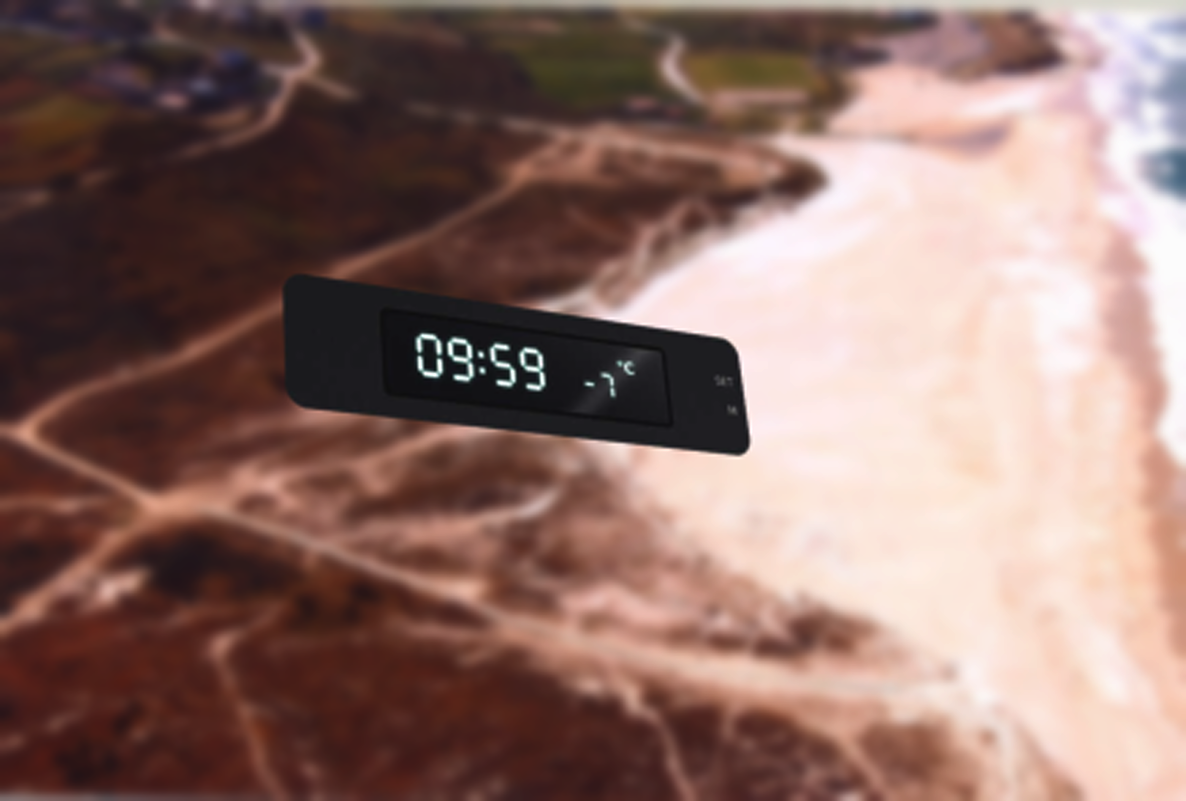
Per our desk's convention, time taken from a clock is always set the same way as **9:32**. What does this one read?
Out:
**9:59**
